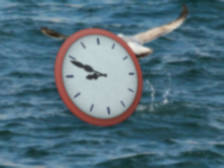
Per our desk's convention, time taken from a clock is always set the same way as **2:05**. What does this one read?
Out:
**8:49**
